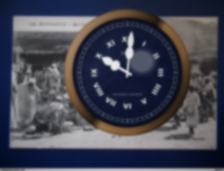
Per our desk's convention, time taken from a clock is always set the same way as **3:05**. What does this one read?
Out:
**10:01**
